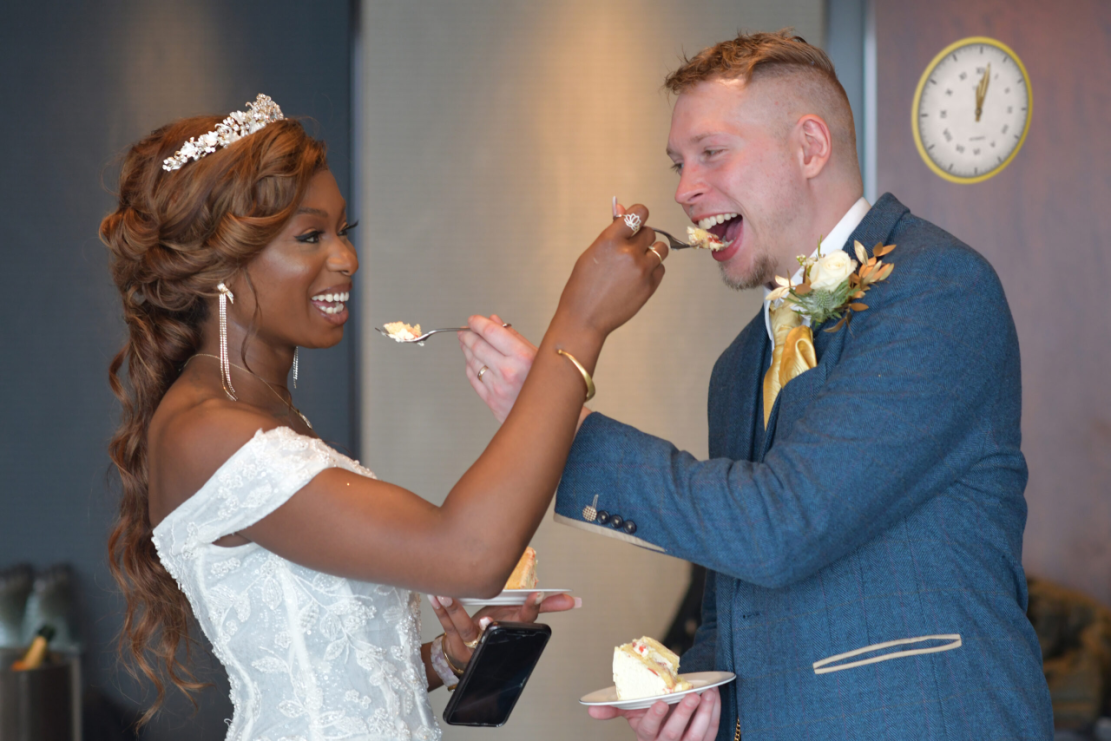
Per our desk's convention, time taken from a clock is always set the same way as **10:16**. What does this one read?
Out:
**12:02**
